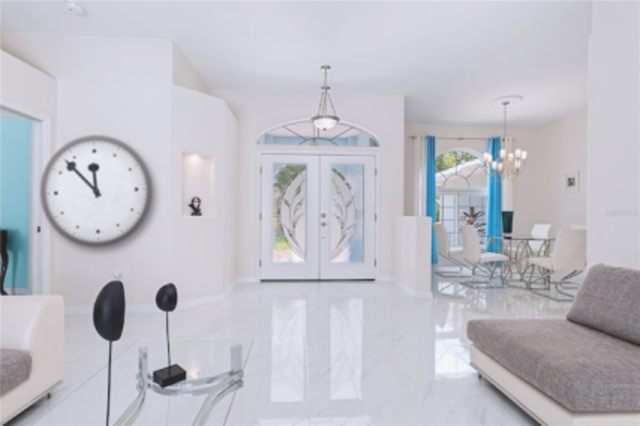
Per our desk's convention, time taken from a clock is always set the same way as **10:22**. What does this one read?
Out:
**11:53**
